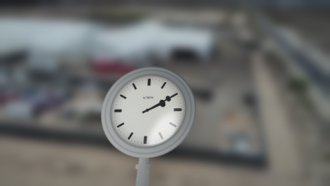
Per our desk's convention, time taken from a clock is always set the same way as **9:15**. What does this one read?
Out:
**2:10**
